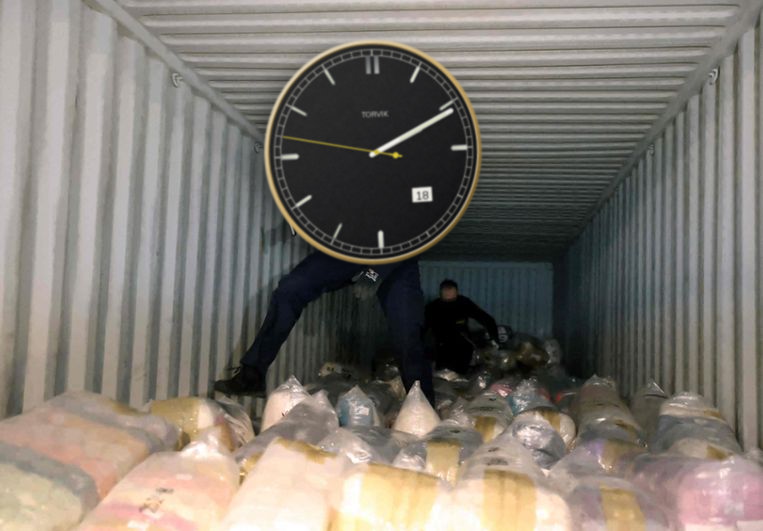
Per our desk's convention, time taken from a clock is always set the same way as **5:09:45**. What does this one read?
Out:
**2:10:47**
